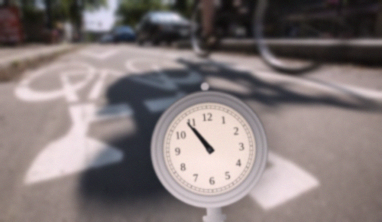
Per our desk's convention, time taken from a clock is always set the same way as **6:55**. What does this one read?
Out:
**10:54**
